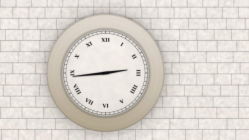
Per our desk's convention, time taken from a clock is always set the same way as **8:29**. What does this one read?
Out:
**2:44**
